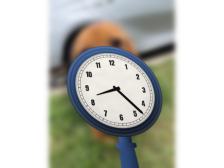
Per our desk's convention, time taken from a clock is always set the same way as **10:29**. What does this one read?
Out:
**8:23**
